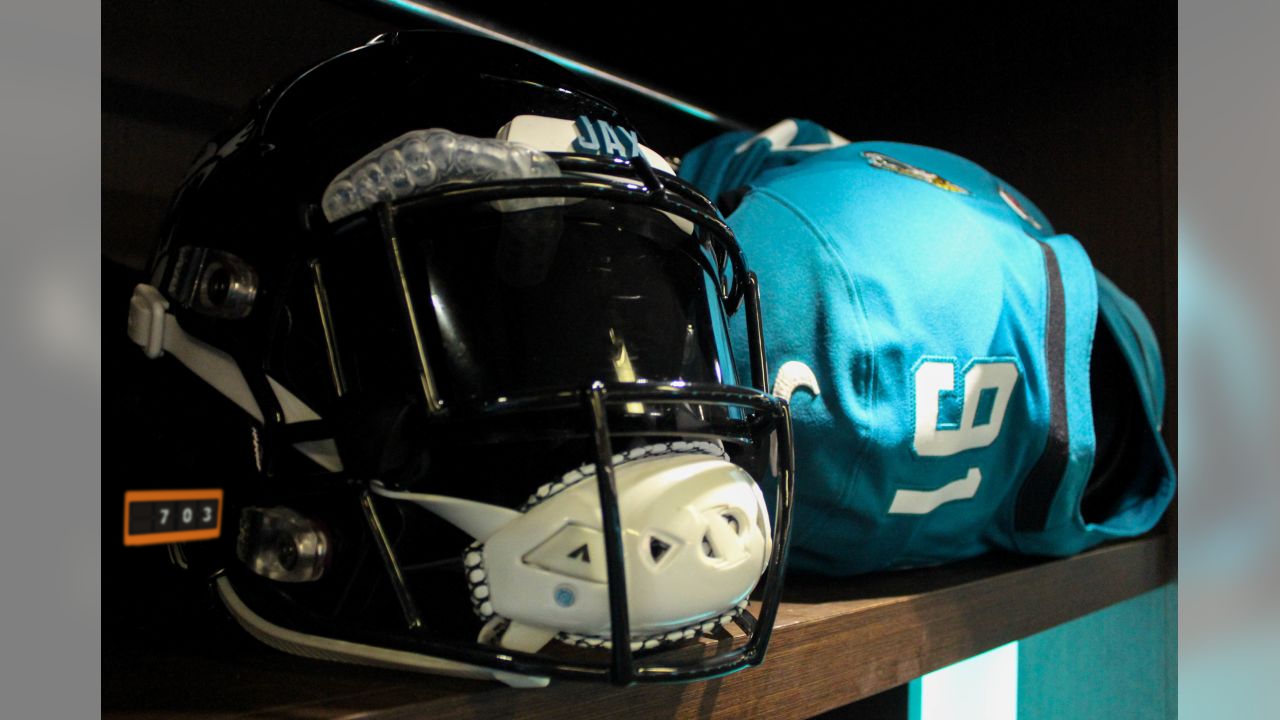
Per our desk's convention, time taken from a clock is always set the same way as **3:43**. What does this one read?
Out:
**7:03**
